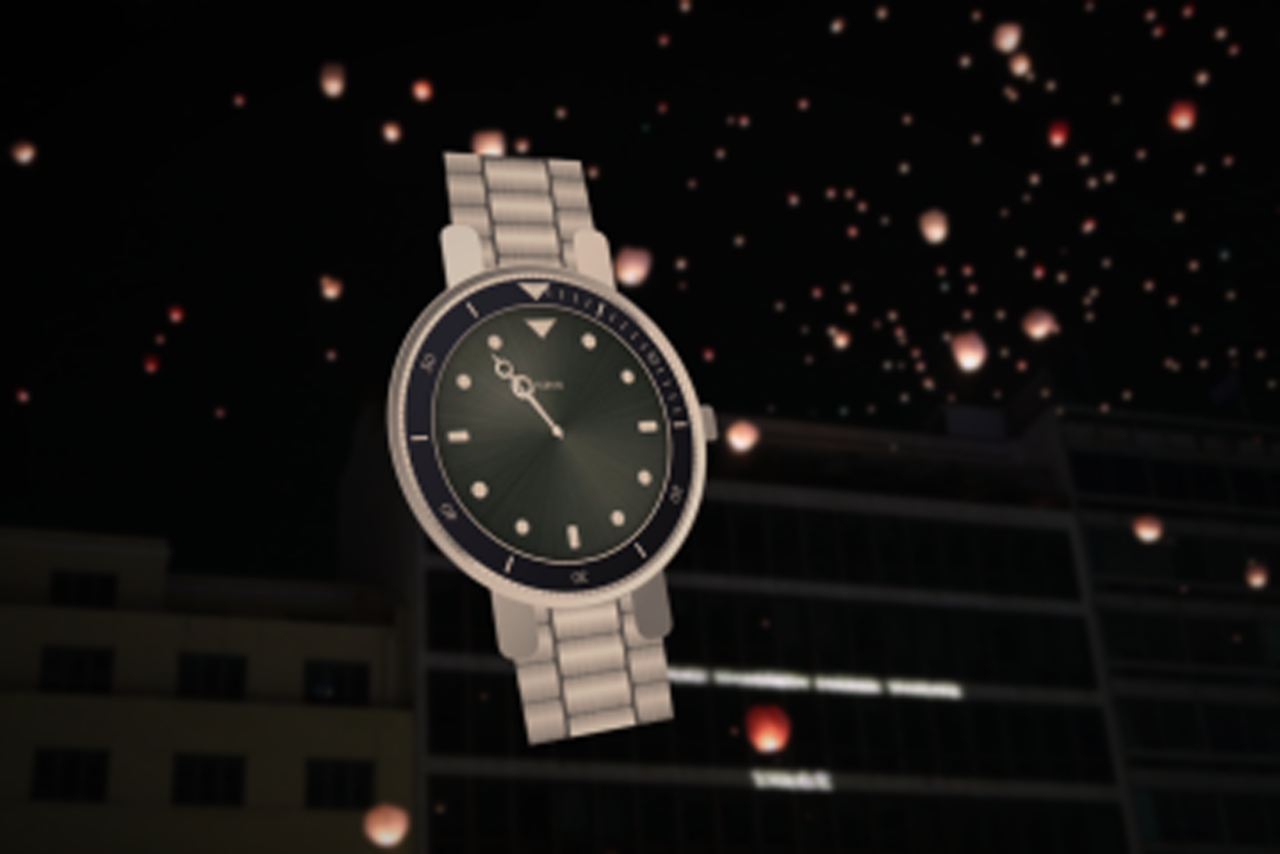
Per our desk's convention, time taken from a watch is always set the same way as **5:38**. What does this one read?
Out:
**10:54**
